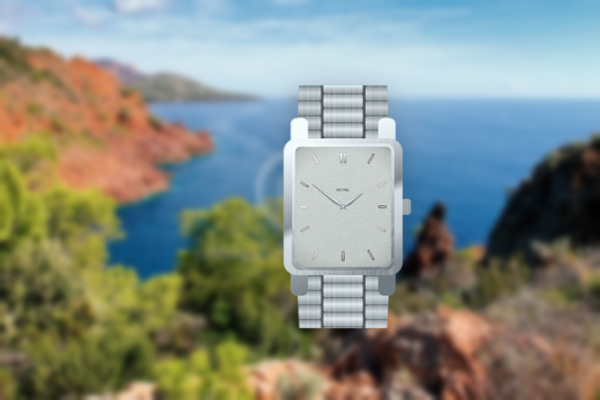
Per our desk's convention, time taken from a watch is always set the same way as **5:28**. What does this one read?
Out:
**1:51**
